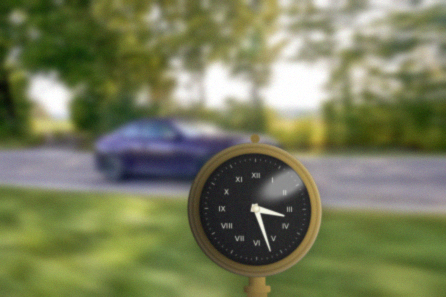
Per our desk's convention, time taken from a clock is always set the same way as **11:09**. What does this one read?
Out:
**3:27**
